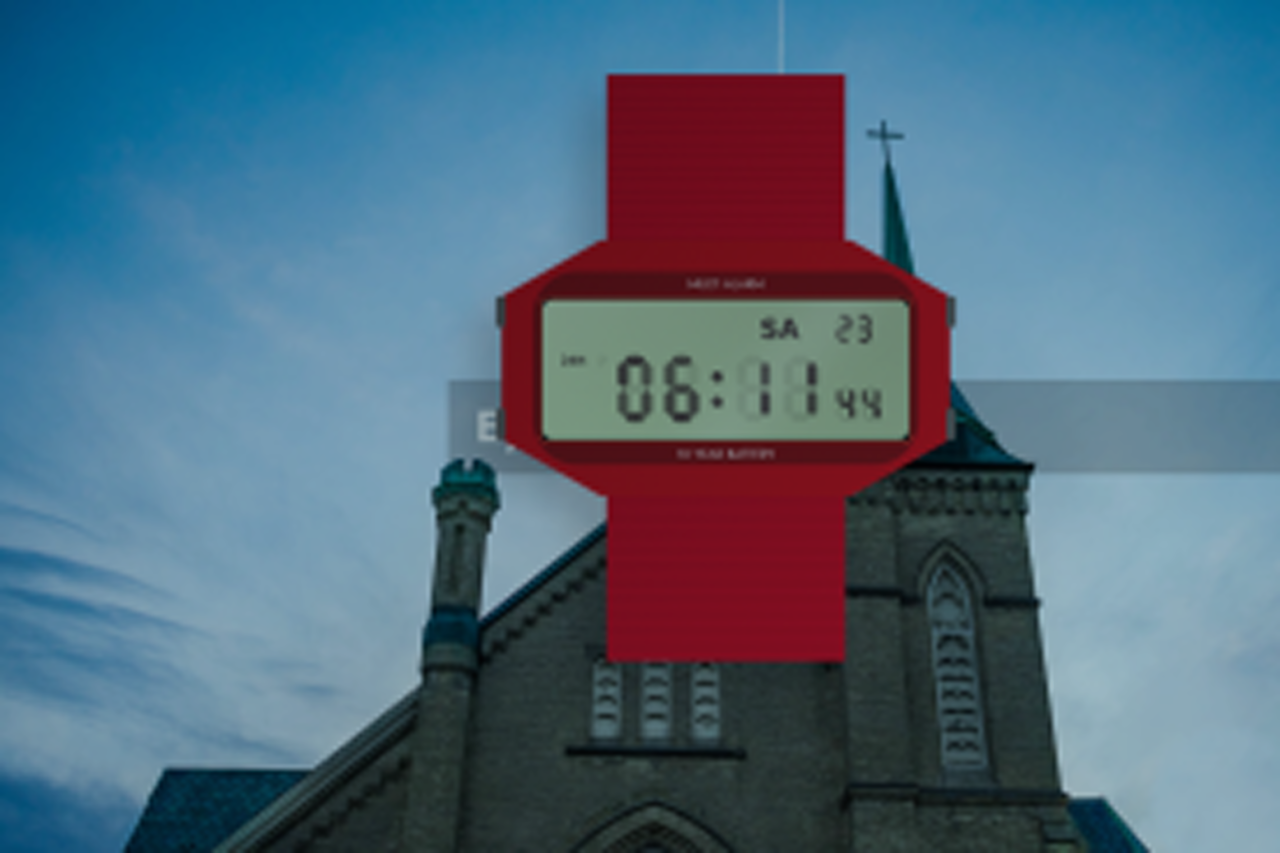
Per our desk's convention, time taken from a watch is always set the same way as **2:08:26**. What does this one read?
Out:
**6:11:44**
